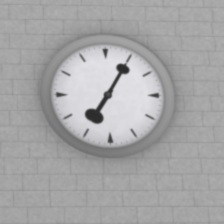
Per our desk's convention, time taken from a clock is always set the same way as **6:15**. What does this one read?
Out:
**7:05**
